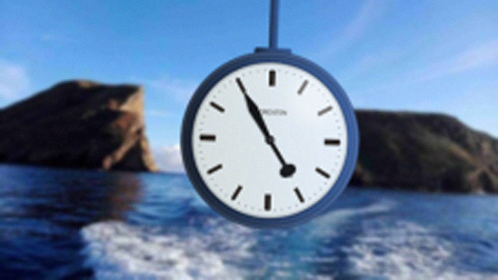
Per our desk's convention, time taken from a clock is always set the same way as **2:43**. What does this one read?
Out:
**4:55**
